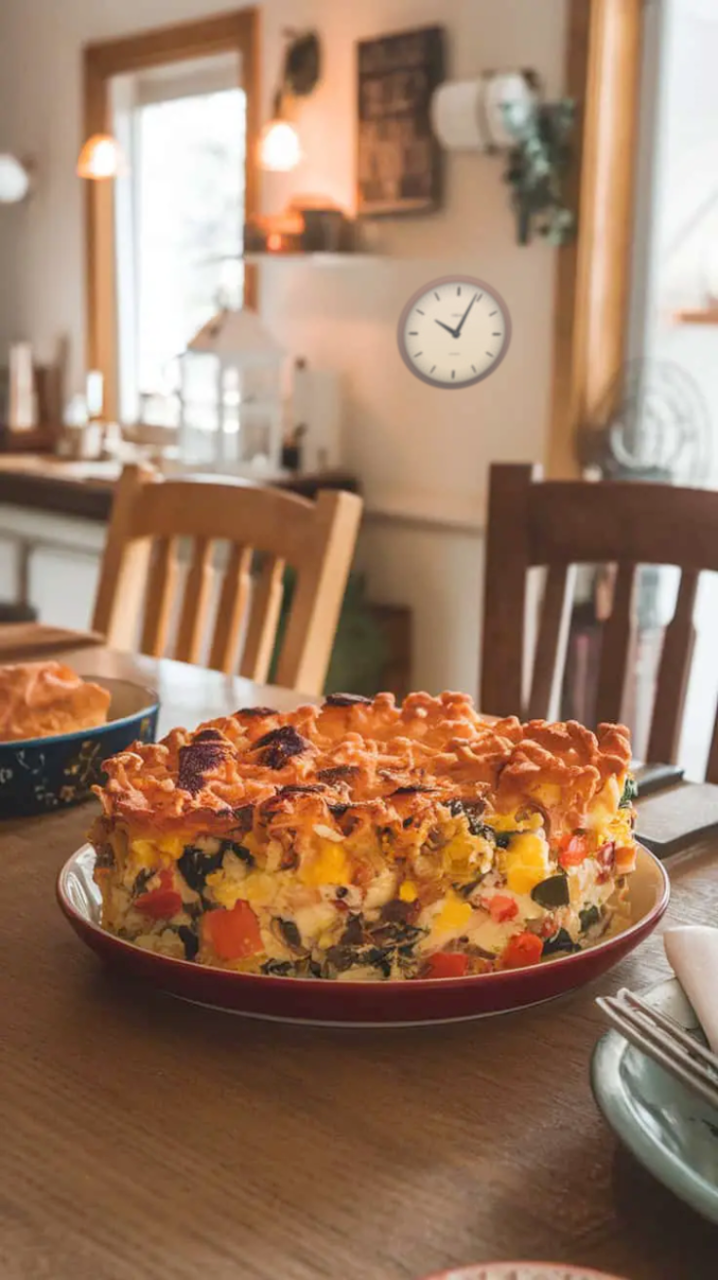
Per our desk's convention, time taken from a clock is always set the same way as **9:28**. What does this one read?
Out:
**10:04**
